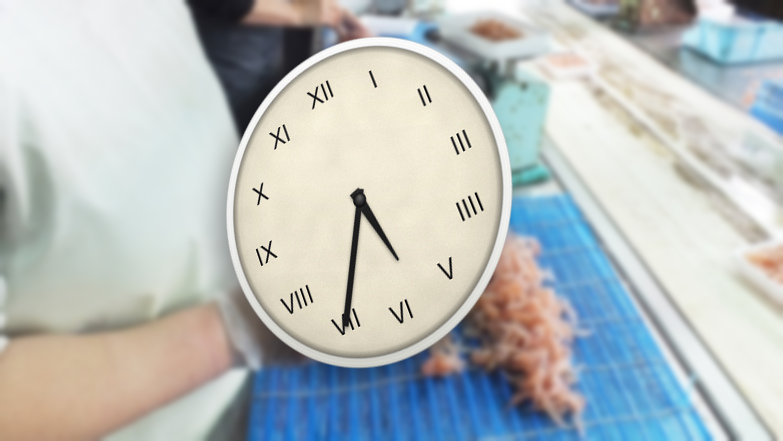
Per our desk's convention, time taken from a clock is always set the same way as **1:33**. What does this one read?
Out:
**5:35**
